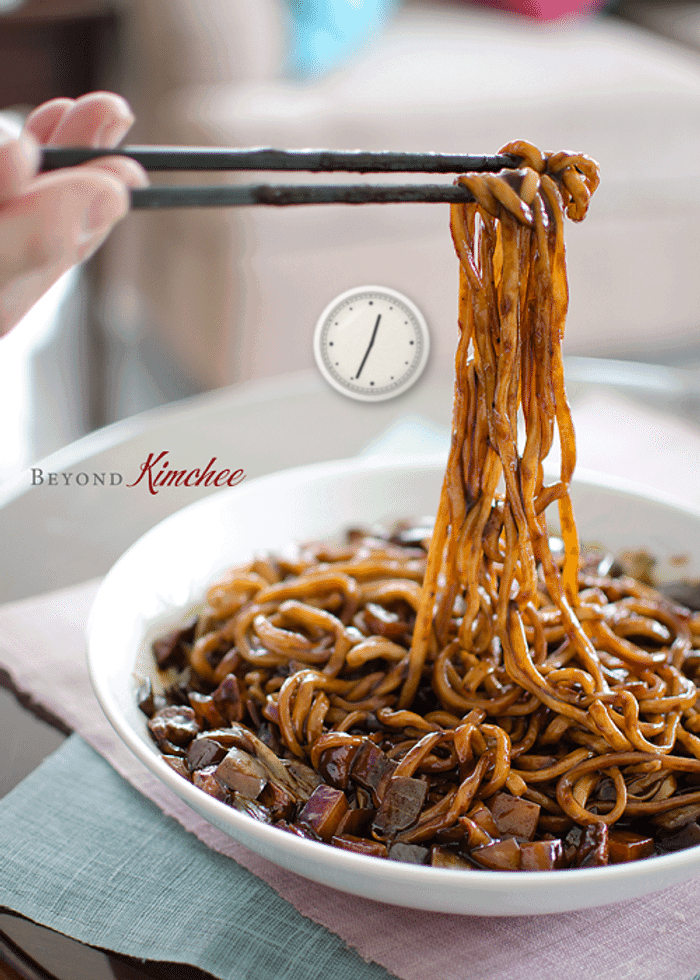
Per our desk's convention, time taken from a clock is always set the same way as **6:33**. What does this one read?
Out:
**12:34**
